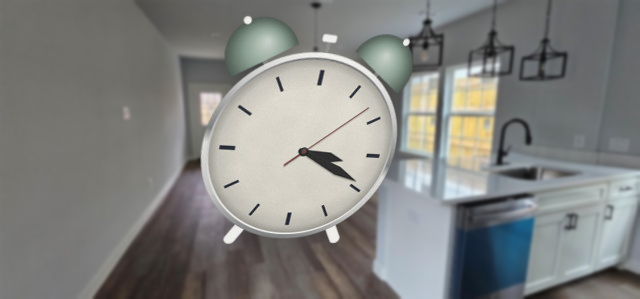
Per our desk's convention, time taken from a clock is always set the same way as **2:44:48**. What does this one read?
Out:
**3:19:08**
